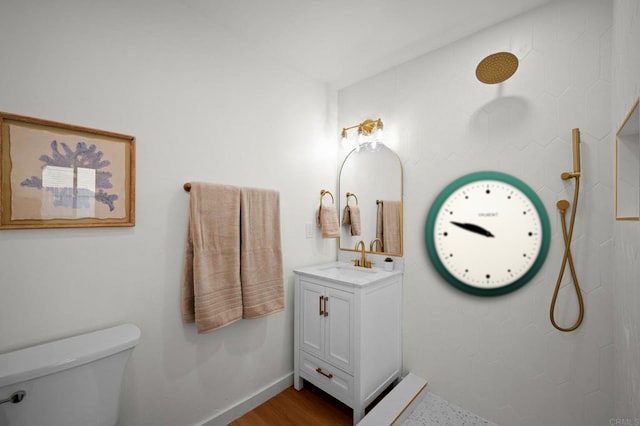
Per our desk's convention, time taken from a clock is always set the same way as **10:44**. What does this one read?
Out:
**9:48**
